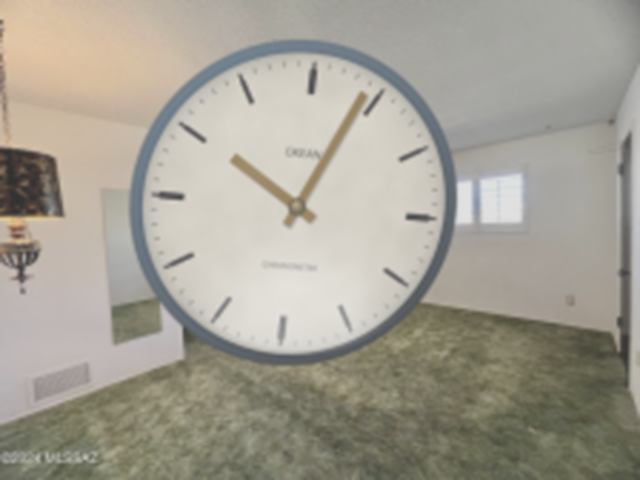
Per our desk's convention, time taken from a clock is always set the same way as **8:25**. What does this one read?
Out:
**10:04**
